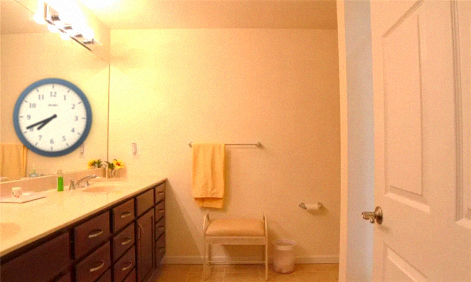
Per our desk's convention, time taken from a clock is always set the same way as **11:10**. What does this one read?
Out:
**7:41**
